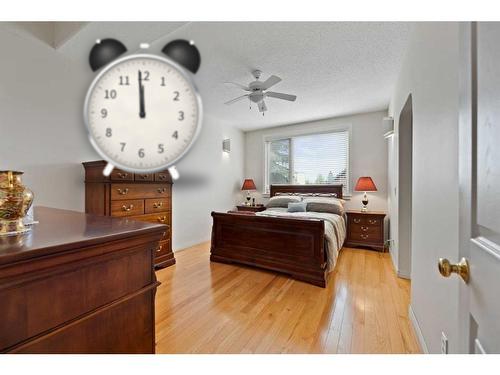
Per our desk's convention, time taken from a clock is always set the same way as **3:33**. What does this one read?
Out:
**11:59**
